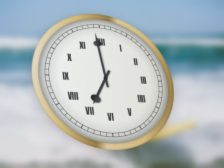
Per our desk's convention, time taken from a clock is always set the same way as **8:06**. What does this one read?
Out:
**6:59**
